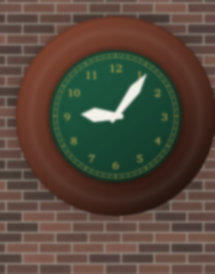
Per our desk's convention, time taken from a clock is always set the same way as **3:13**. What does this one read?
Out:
**9:06**
